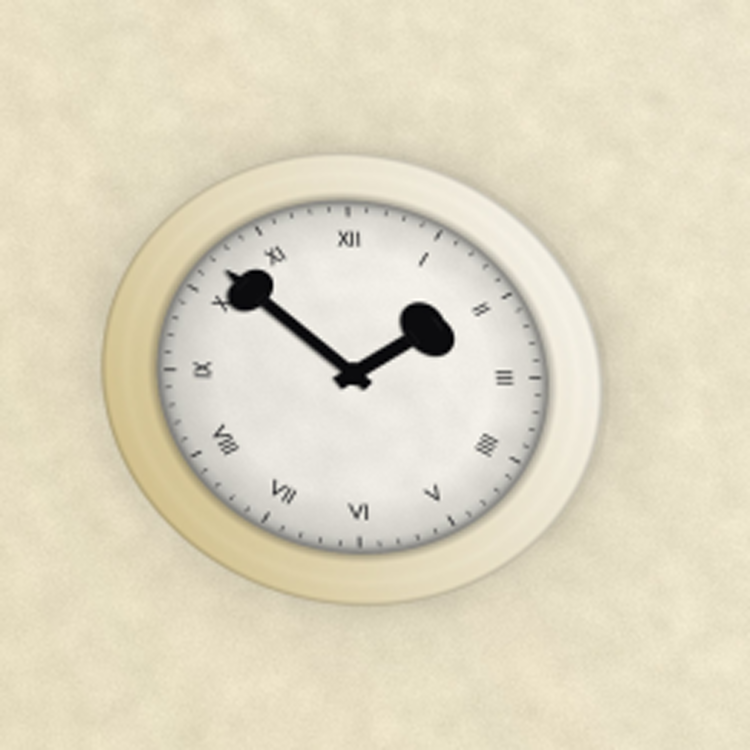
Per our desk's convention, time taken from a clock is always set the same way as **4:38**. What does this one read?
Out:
**1:52**
